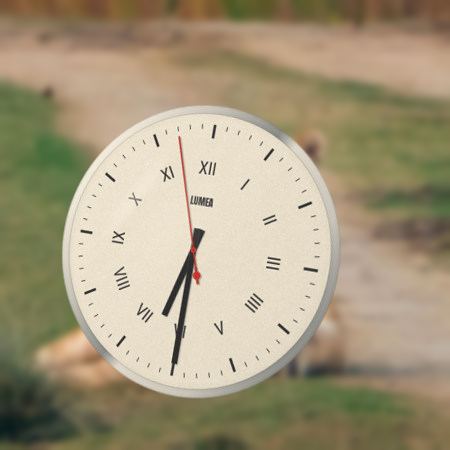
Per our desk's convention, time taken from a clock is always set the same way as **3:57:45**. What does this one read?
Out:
**6:29:57**
